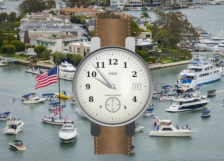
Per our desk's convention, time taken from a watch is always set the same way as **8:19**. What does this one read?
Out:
**9:53**
